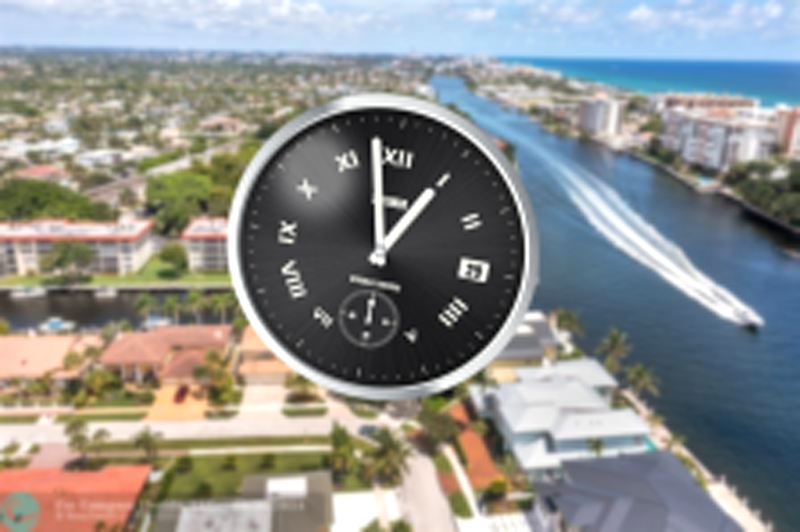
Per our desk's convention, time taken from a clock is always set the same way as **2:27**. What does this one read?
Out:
**12:58**
